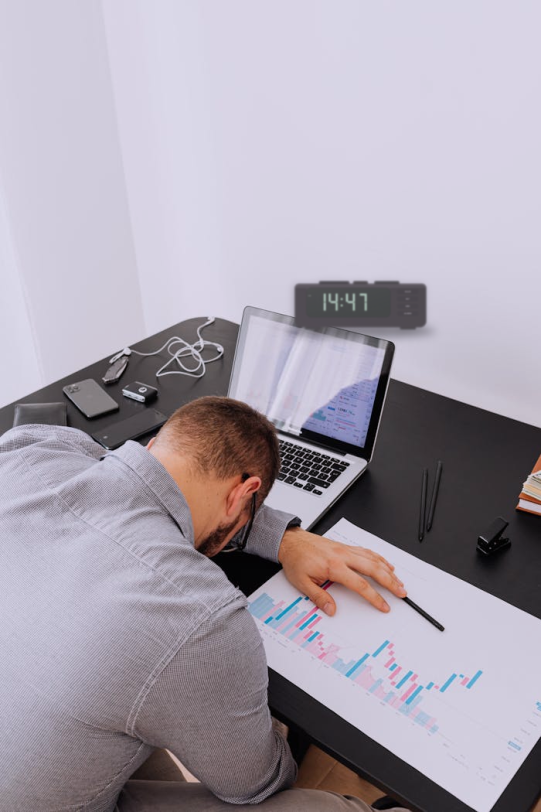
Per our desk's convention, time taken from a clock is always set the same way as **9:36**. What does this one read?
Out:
**14:47**
